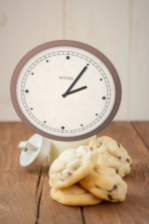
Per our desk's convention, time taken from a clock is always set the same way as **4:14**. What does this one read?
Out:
**2:05**
